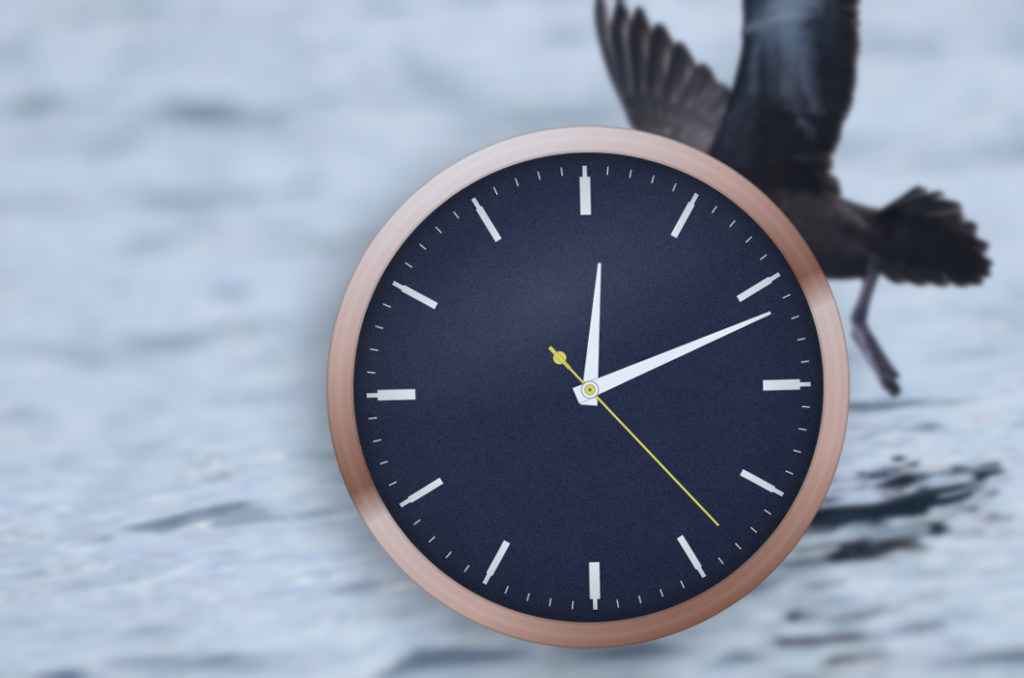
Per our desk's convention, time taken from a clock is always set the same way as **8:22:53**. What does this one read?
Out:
**12:11:23**
